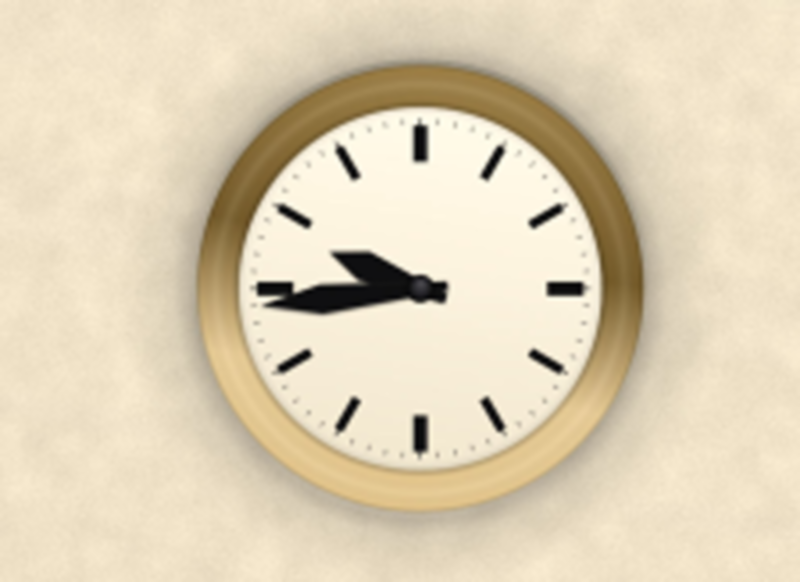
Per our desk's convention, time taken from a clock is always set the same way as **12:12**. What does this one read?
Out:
**9:44**
